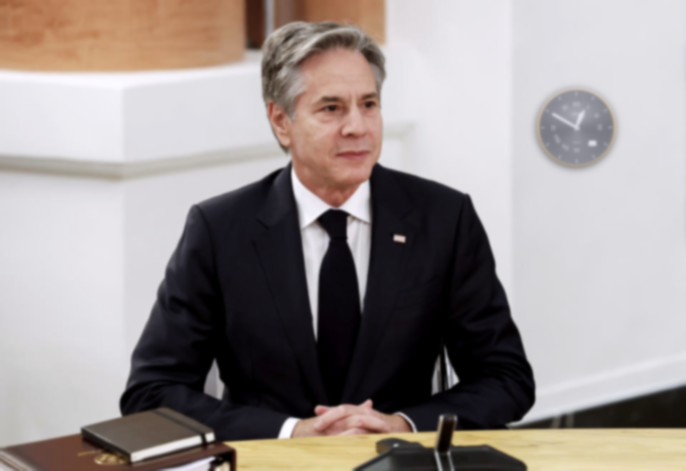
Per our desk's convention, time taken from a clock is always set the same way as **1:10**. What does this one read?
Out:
**12:50**
